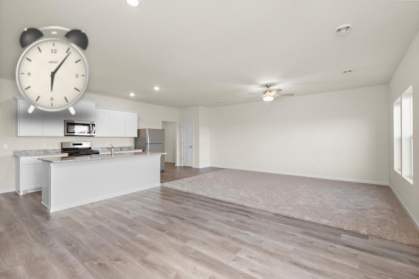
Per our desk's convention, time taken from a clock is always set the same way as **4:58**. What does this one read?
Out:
**6:06**
